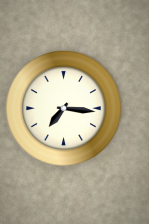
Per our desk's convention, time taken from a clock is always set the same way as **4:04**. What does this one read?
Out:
**7:16**
